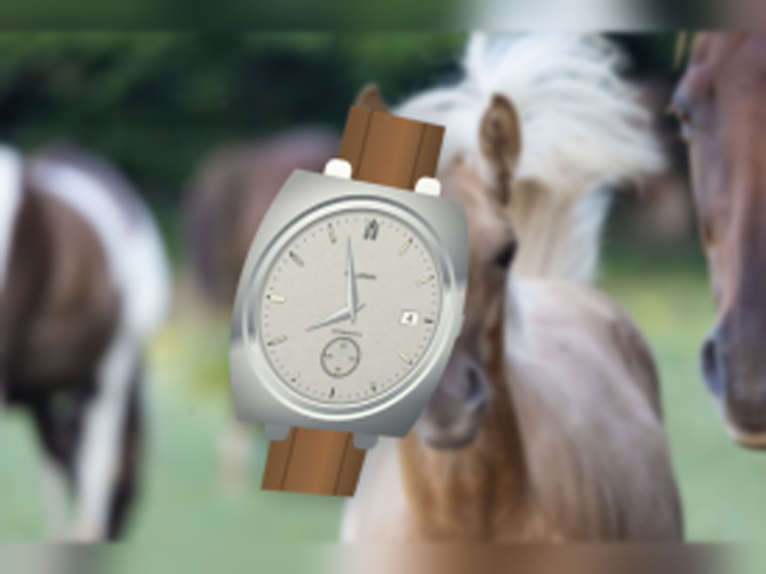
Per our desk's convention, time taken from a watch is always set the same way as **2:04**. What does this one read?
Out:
**7:57**
